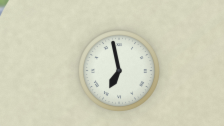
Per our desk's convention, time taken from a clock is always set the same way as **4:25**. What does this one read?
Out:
**6:58**
